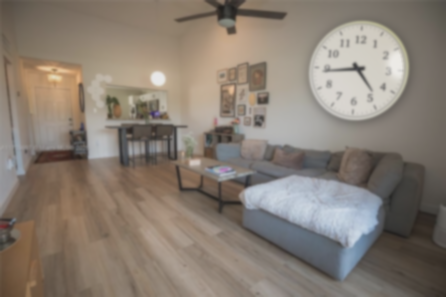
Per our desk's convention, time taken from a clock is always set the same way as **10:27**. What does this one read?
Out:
**4:44**
